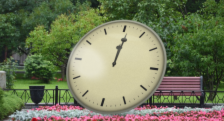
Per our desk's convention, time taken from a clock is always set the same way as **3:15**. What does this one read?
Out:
**12:01**
